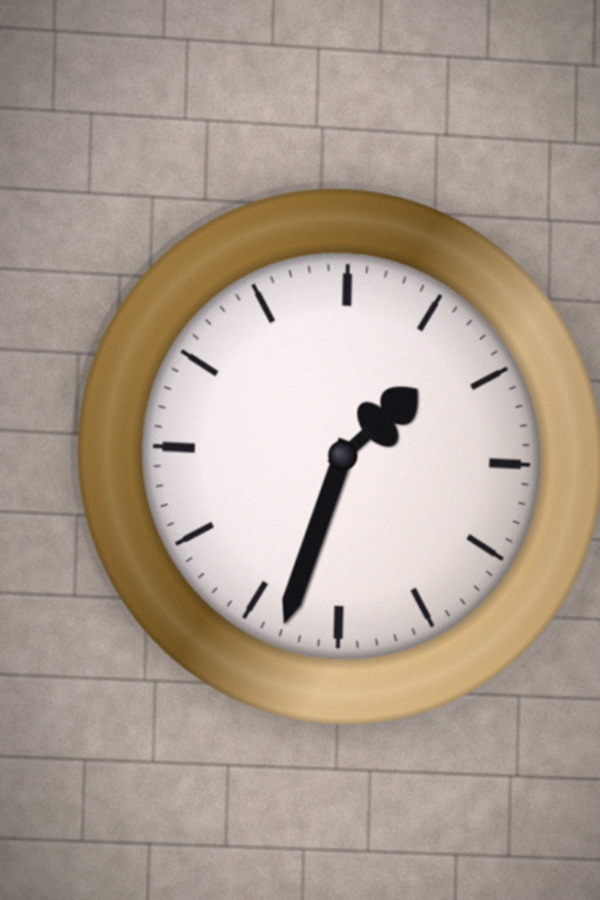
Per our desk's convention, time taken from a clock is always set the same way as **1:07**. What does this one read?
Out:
**1:33**
